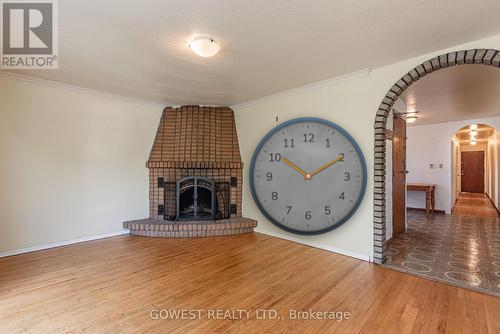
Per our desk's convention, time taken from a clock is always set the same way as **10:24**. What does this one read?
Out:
**10:10**
